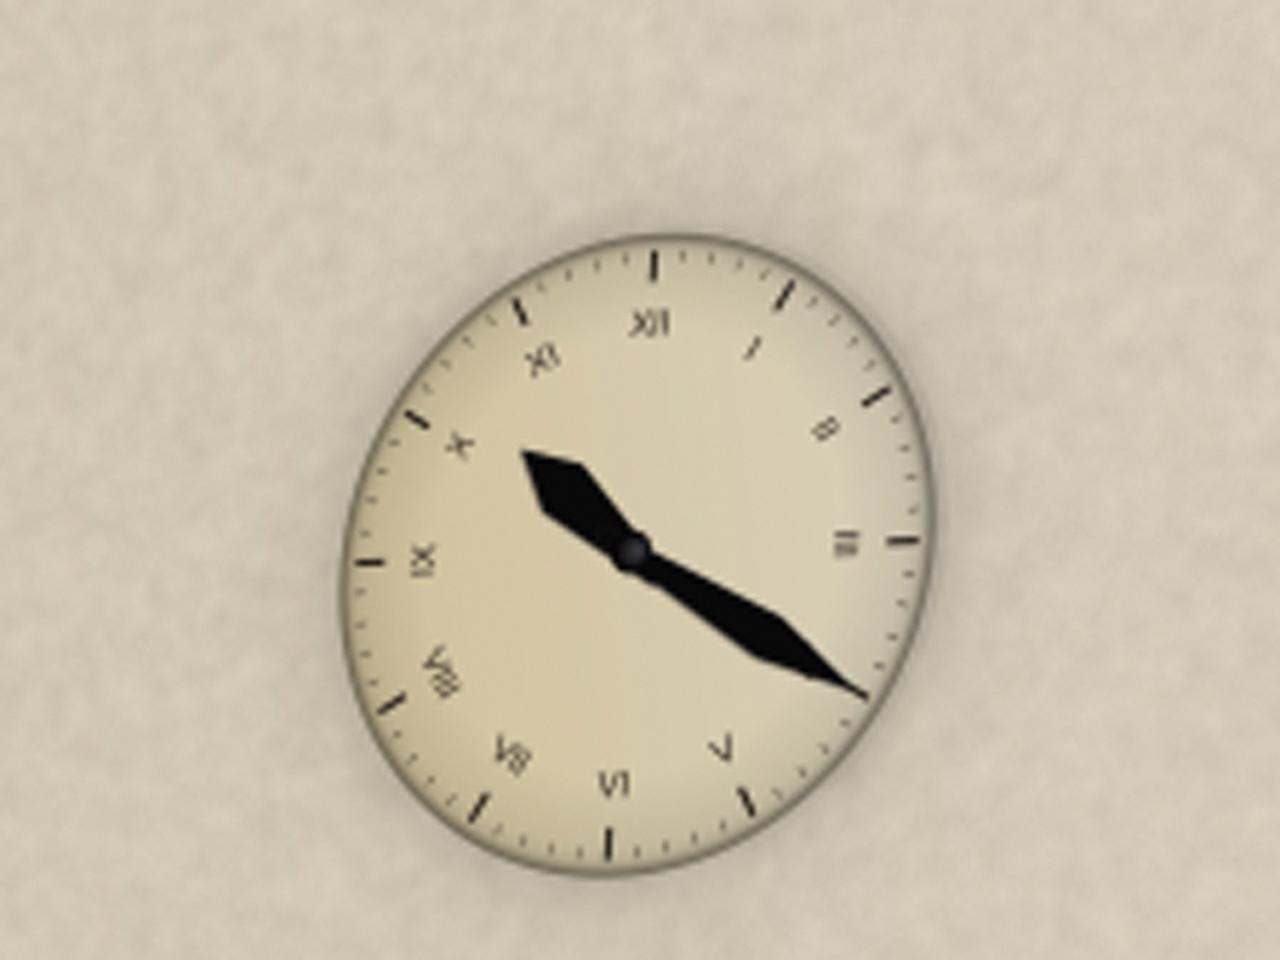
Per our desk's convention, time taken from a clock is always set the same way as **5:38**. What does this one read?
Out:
**10:20**
